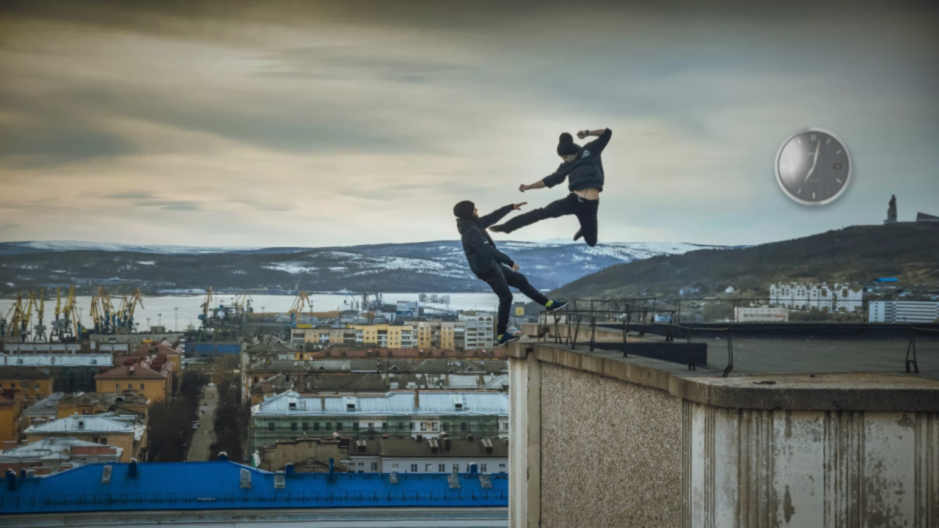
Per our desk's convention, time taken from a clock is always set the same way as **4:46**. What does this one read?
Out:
**7:02**
